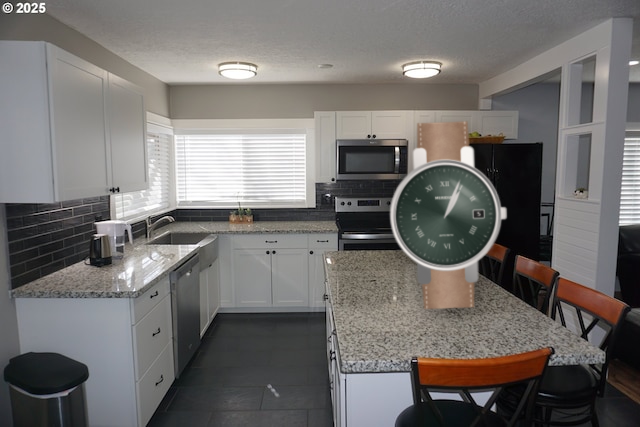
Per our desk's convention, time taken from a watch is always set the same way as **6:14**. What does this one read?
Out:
**1:04**
